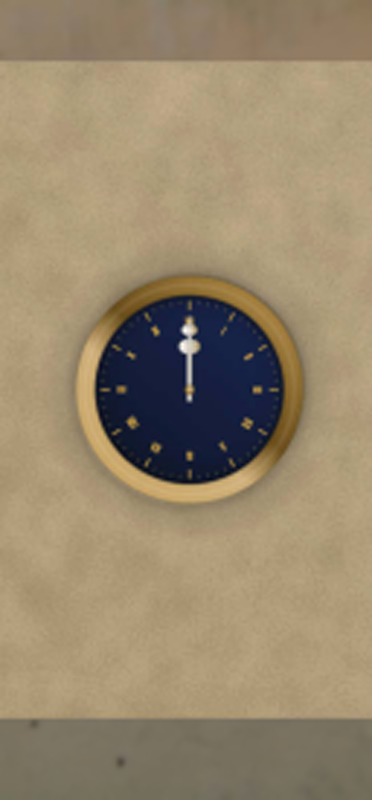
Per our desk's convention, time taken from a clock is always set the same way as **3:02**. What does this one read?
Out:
**12:00**
